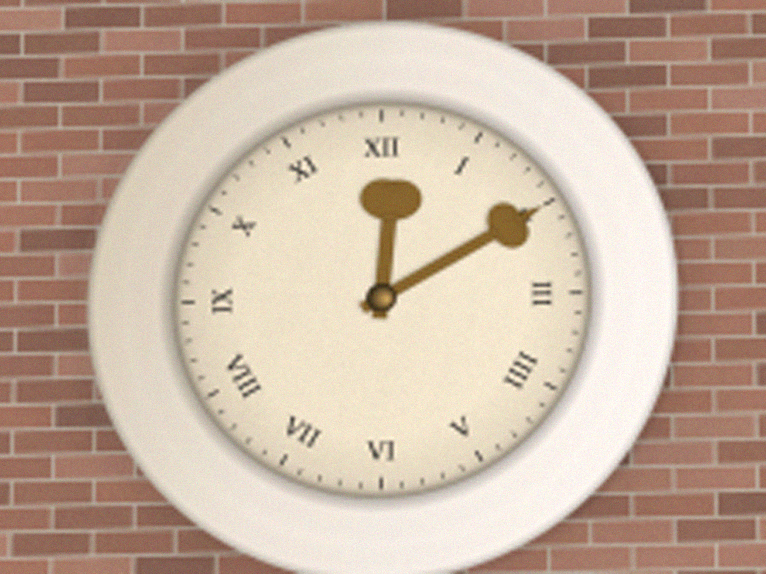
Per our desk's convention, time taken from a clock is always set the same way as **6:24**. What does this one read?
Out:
**12:10**
